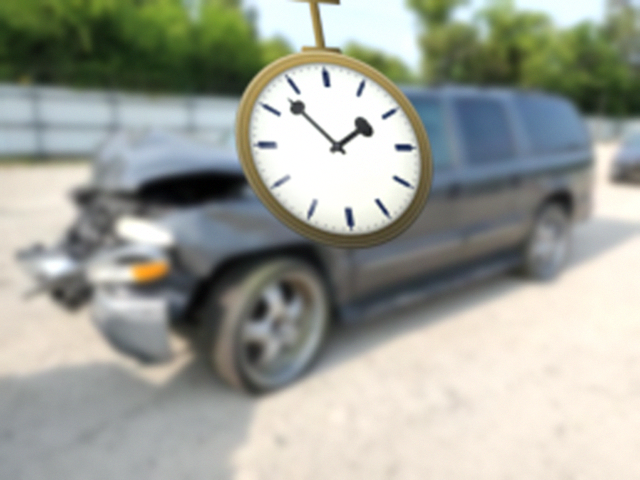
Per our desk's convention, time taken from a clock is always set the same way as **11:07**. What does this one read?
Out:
**1:53**
